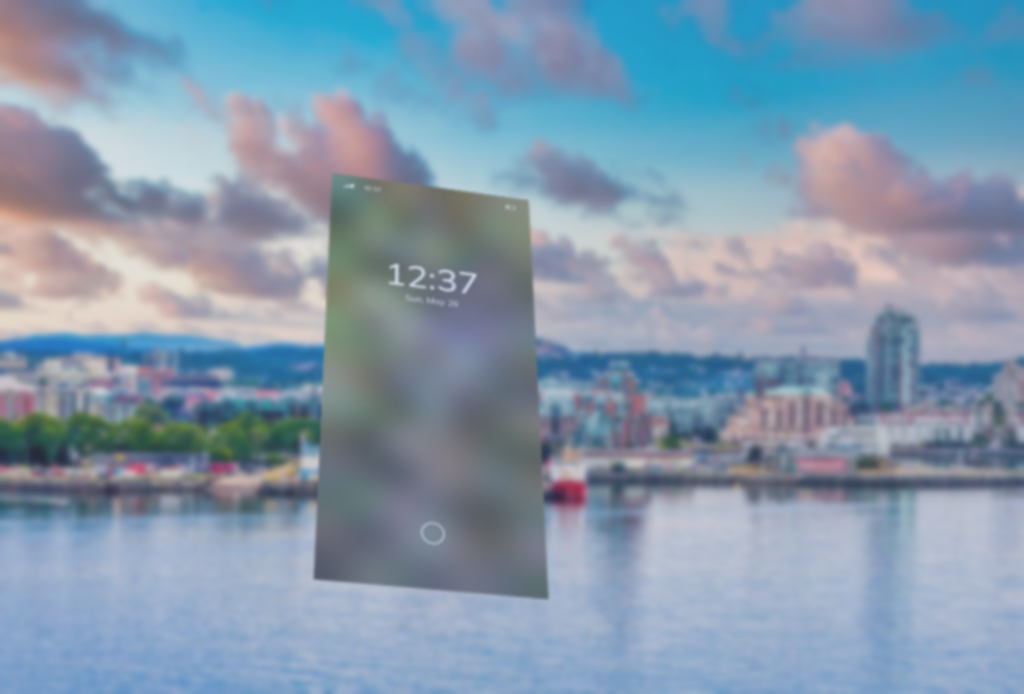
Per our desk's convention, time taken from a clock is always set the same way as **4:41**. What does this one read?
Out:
**12:37**
